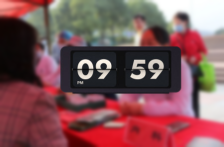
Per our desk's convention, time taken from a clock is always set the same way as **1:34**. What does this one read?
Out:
**9:59**
